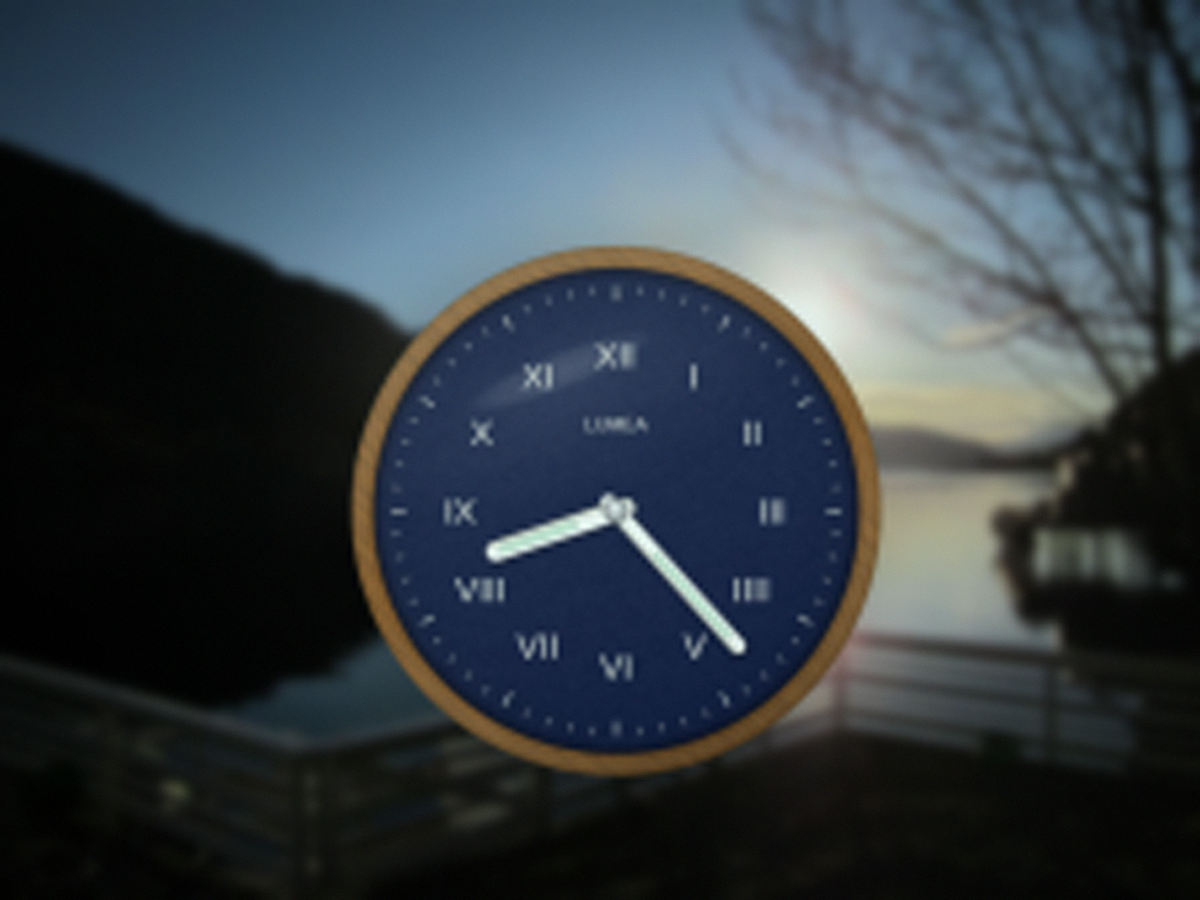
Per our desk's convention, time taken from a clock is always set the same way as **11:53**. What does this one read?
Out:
**8:23**
